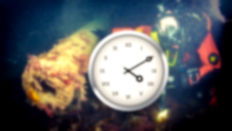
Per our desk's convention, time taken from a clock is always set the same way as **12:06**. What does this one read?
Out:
**4:10**
